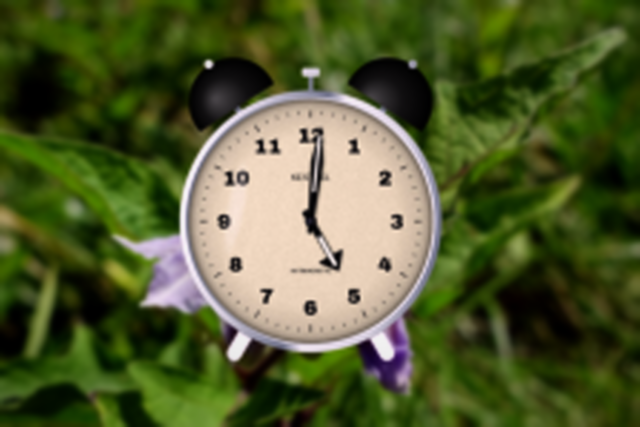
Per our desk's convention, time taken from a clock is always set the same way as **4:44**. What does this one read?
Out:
**5:01**
